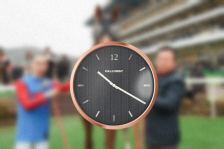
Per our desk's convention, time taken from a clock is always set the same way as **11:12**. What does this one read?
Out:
**10:20**
